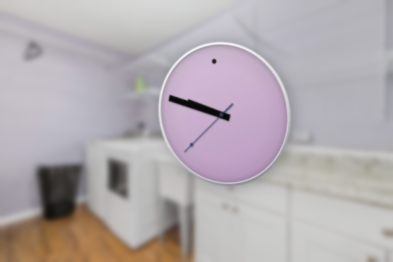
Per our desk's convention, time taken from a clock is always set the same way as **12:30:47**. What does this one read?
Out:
**9:48:39**
